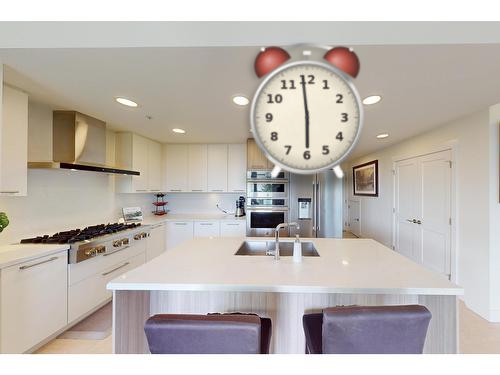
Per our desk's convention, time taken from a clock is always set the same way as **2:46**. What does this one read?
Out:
**5:59**
